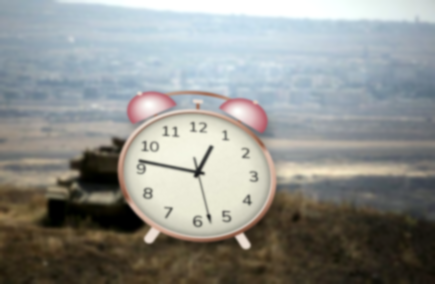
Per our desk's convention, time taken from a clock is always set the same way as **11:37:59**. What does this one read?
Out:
**12:46:28**
